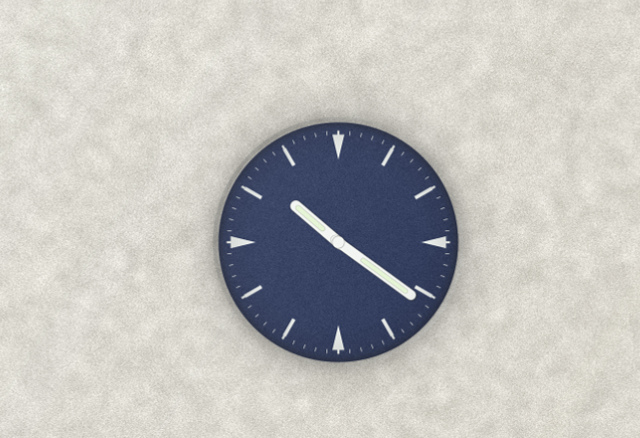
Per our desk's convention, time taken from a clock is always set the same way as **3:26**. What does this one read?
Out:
**10:21**
